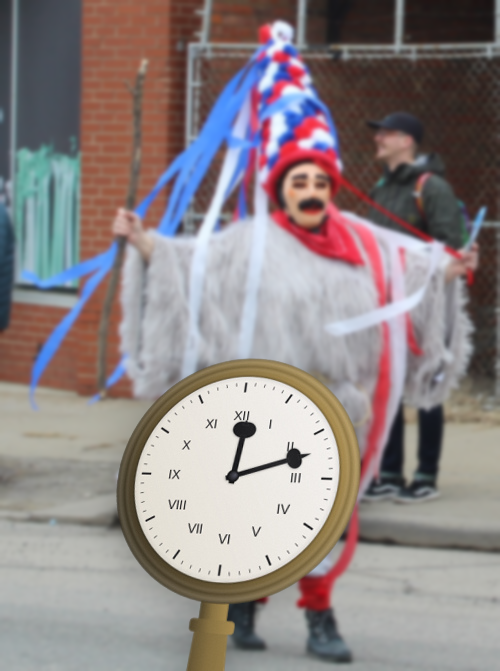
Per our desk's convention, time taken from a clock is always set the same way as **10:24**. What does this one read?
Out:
**12:12**
